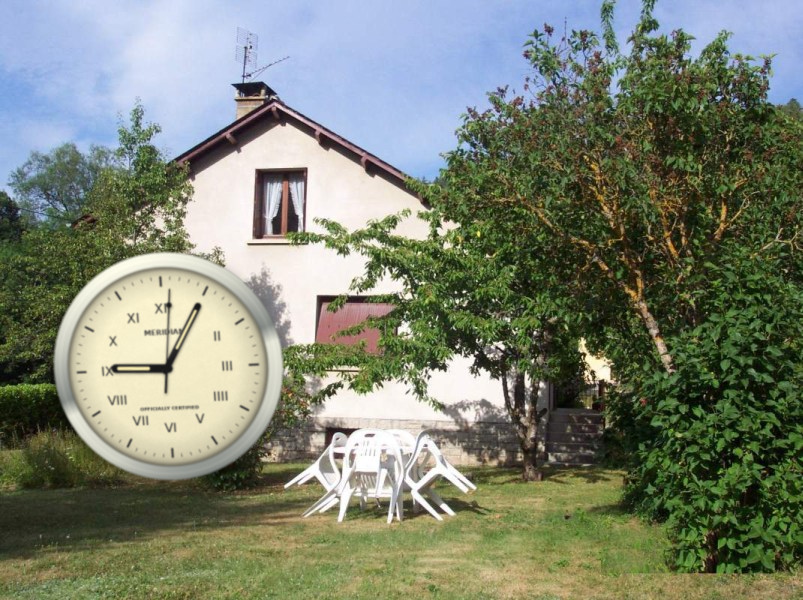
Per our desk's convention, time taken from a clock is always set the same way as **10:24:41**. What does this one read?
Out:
**9:05:01**
